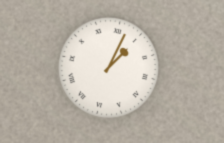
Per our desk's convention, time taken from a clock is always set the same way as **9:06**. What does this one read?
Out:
**1:02**
